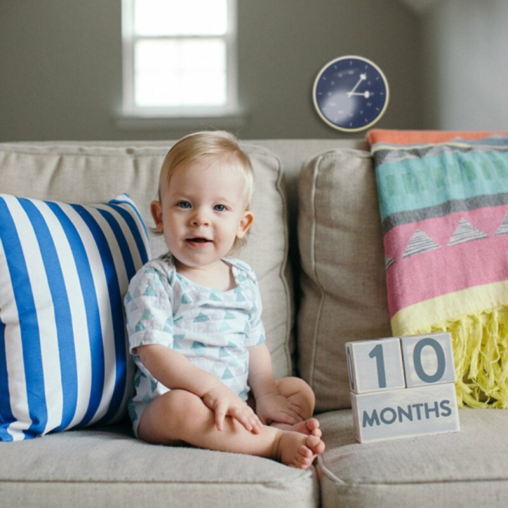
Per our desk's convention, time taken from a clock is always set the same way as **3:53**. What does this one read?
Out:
**3:06**
